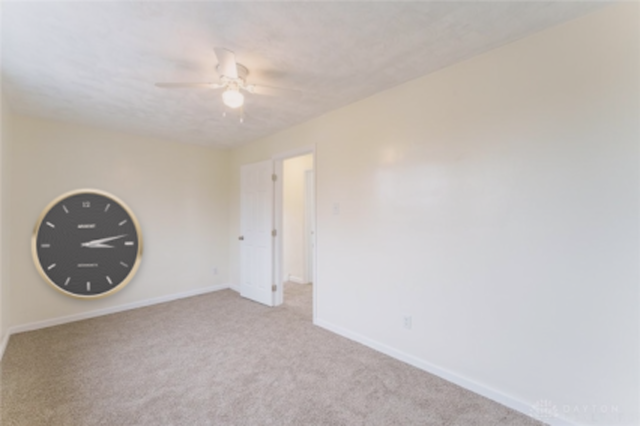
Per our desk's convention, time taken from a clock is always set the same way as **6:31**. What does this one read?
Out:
**3:13**
